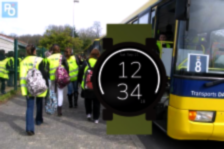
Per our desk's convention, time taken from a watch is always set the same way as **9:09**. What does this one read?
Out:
**12:34**
